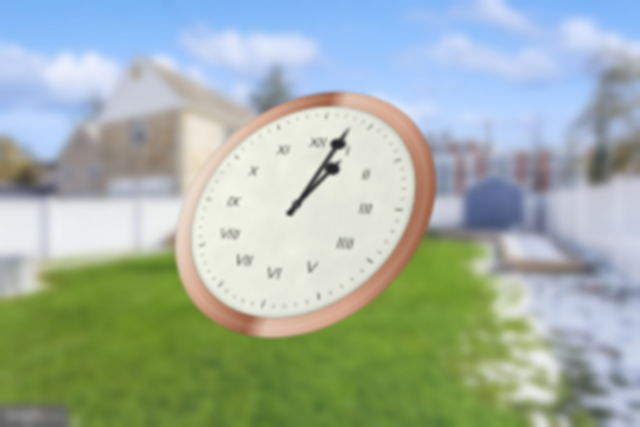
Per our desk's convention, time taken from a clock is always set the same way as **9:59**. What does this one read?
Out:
**1:03**
